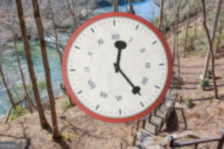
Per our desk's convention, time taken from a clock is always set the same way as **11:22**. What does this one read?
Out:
**12:24**
